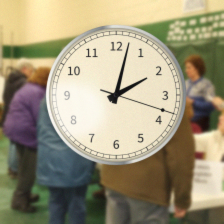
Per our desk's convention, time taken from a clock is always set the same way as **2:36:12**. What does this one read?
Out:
**2:02:18**
